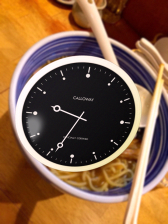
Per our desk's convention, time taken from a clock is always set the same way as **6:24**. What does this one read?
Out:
**9:34**
